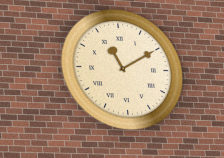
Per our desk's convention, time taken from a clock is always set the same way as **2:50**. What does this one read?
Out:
**11:10**
